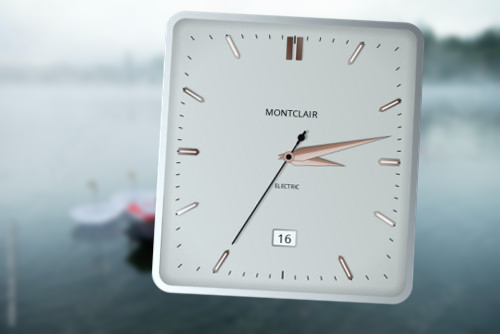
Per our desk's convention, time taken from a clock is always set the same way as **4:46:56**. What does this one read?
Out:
**3:12:35**
